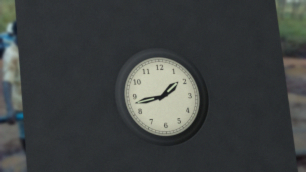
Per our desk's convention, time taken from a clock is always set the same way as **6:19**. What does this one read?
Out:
**1:43**
